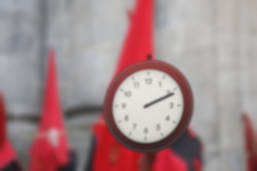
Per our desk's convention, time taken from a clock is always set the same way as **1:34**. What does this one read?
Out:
**2:11**
